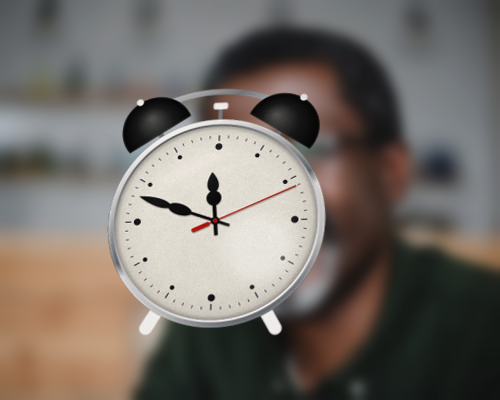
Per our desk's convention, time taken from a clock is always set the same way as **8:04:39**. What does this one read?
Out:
**11:48:11**
